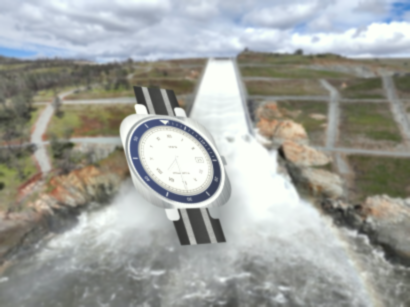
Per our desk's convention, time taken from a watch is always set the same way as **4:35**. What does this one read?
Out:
**7:30**
